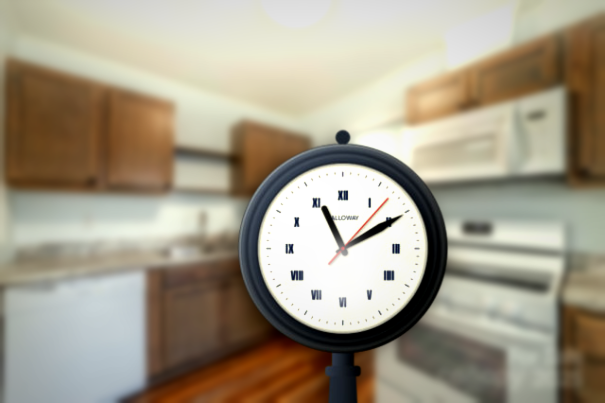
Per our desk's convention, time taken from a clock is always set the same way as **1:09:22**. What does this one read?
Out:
**11:10:07**
